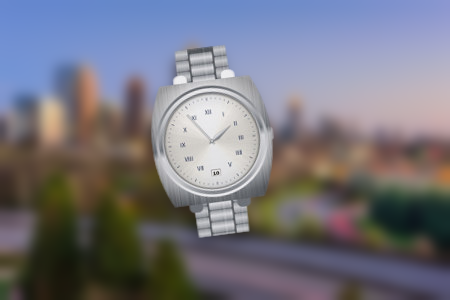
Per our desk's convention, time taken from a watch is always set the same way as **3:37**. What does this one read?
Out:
**1:54**
